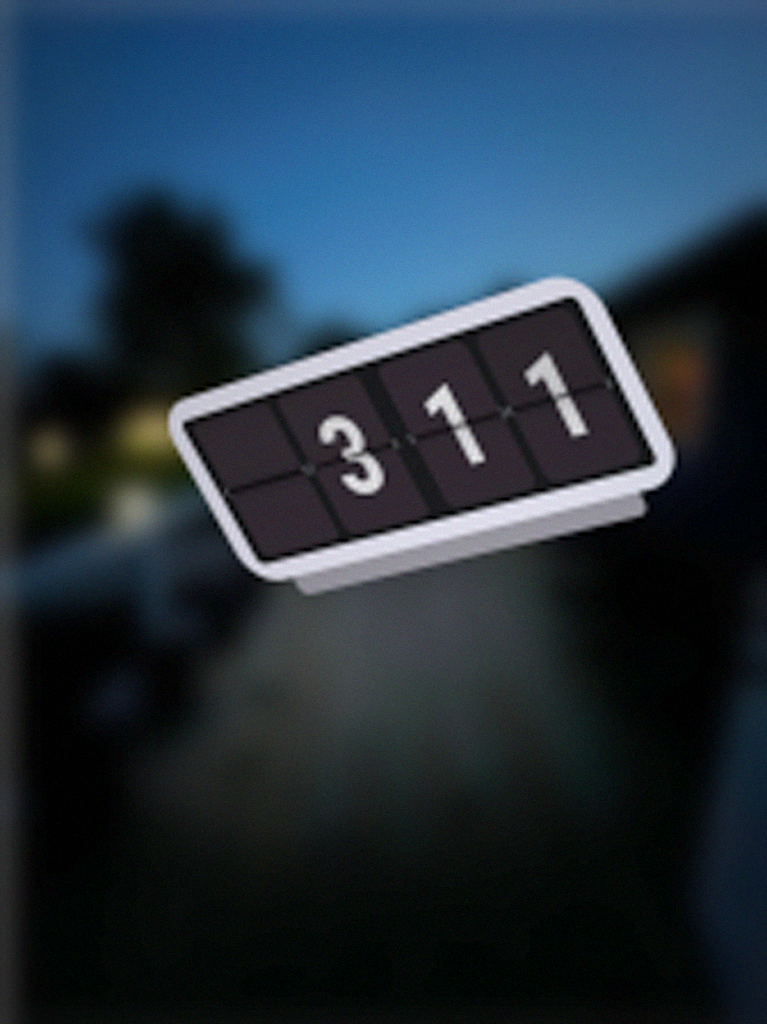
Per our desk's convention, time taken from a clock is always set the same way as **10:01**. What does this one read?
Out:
**3:11**
